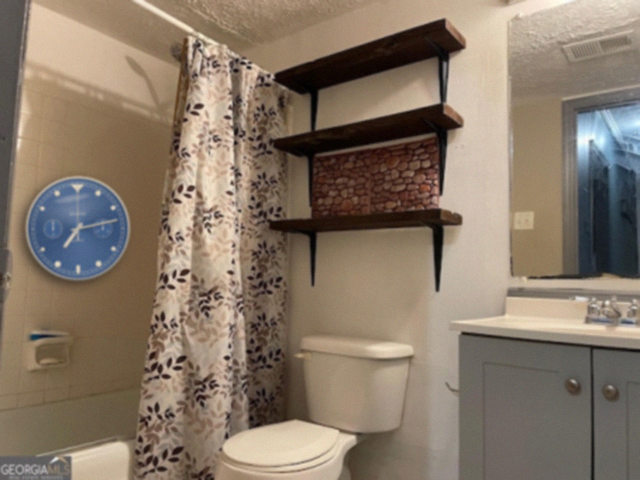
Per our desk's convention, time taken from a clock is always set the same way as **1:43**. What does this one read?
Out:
**7:13**
